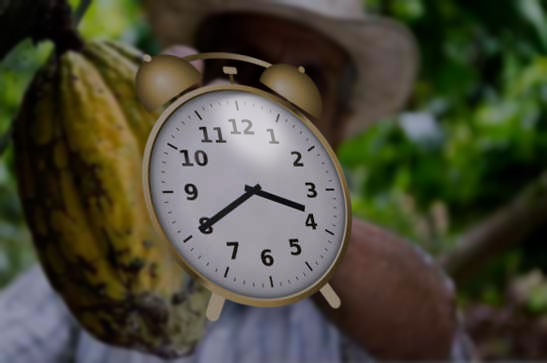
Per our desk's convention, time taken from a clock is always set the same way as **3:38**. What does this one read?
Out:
**3:40**
